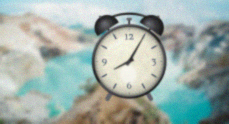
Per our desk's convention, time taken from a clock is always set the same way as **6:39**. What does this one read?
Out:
**8:05**
